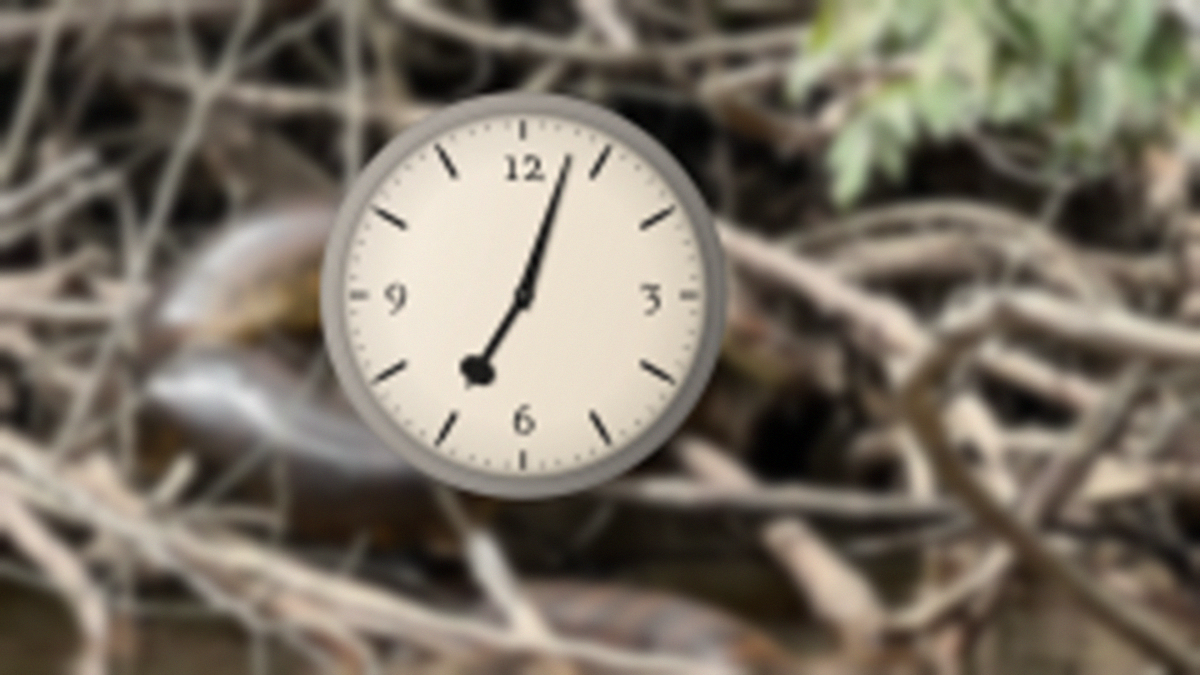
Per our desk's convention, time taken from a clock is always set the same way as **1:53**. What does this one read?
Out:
**7:03**
